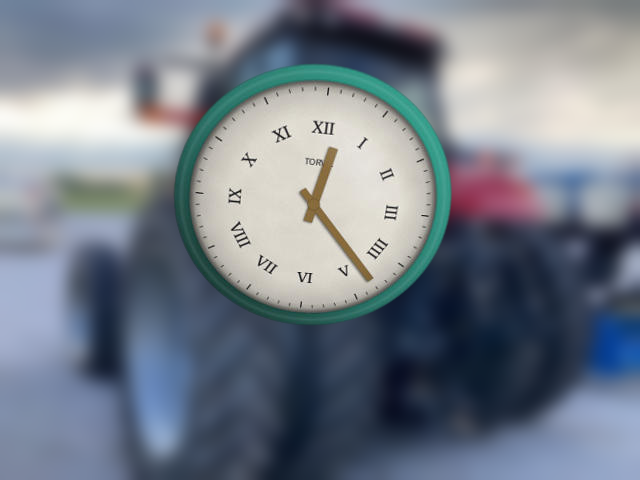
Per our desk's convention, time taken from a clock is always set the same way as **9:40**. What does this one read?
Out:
**12:23**
